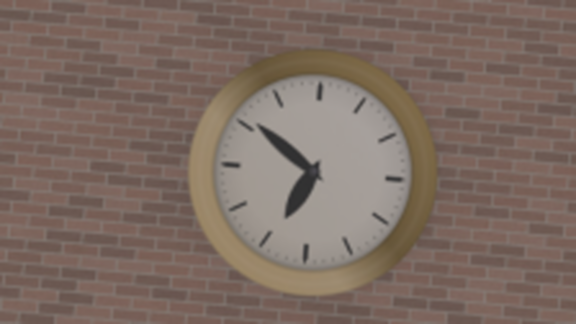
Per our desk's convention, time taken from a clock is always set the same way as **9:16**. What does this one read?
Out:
**6:51**
